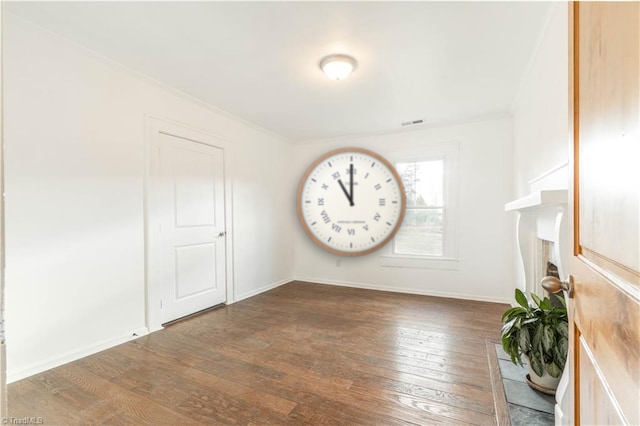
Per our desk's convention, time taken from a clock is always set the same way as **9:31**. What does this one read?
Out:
**11:00**
